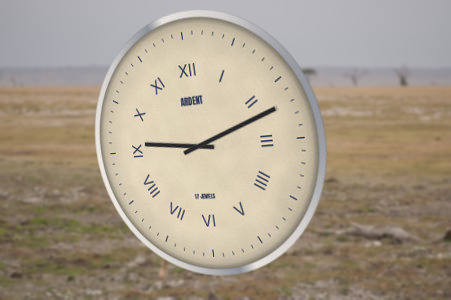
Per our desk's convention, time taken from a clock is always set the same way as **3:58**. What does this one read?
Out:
**9:12**
